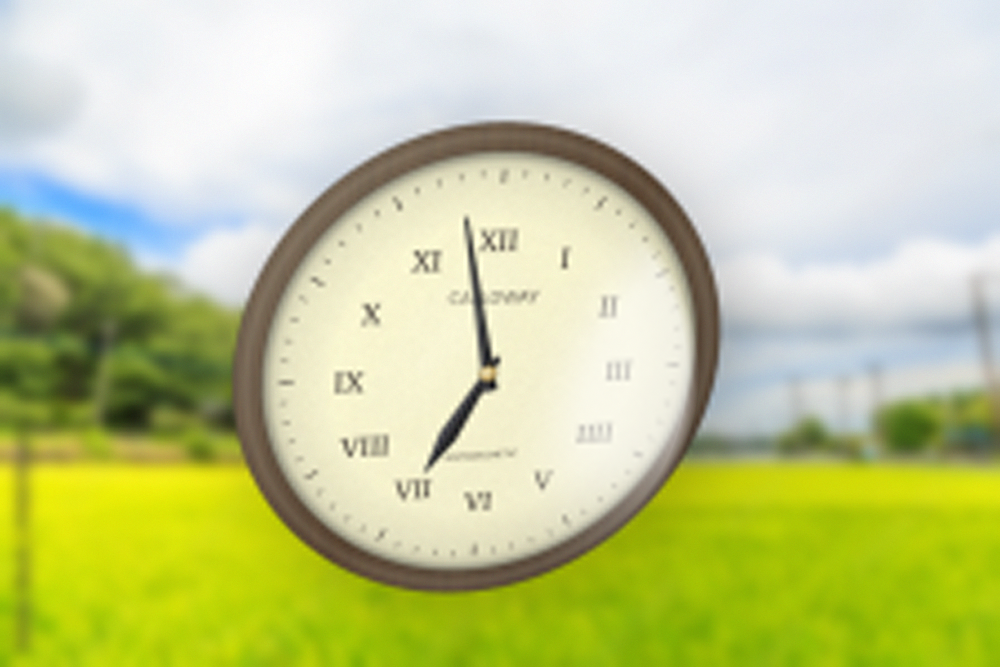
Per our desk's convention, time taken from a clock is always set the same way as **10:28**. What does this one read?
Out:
**6:58**
